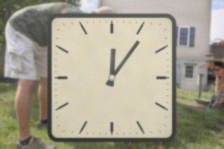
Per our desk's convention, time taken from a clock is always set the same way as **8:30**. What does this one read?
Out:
**12:06**
